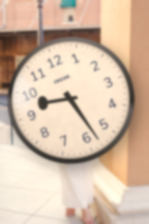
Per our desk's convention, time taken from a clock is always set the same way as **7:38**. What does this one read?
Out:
**9:28**
